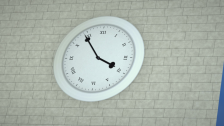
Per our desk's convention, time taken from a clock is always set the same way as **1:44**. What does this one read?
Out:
**3:54**
